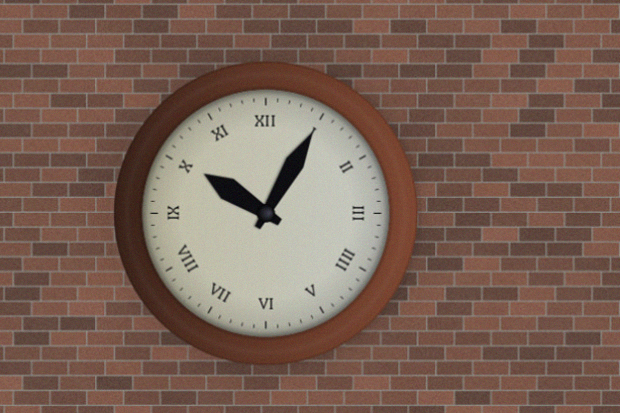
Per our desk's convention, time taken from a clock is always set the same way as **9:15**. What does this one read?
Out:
**10:05**
